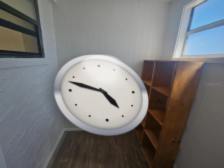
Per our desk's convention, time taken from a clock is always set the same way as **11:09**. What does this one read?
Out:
**4:48**
